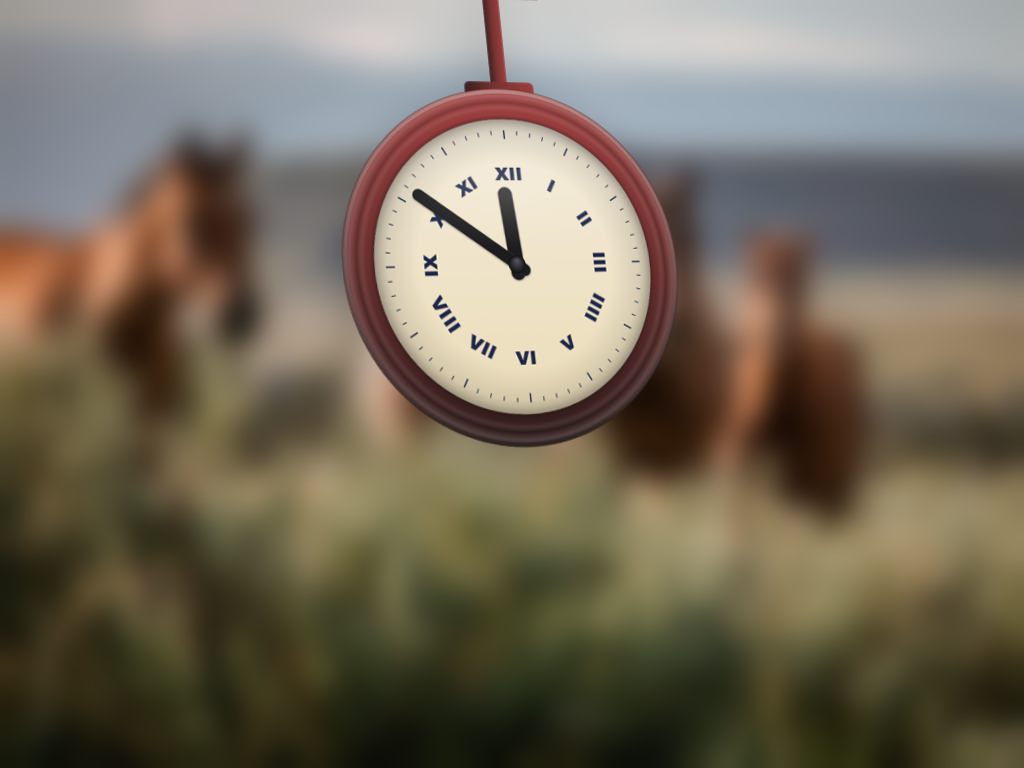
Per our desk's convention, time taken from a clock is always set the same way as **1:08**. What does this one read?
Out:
**11:51**
